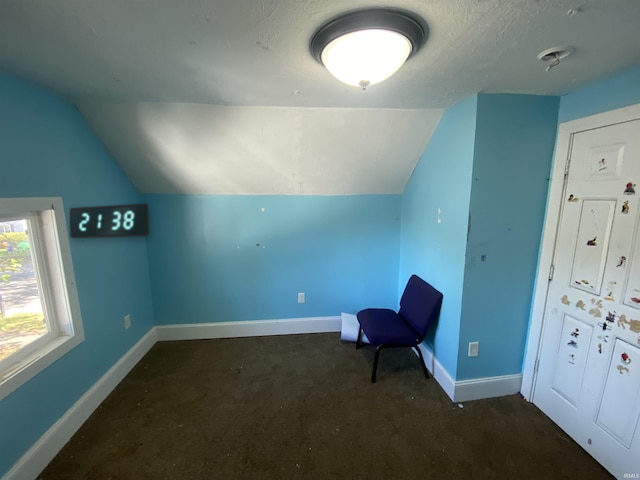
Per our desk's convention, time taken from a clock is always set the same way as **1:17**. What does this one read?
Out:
**21:38**
